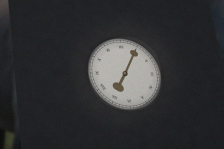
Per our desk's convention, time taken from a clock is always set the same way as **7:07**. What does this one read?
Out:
**7:05**
